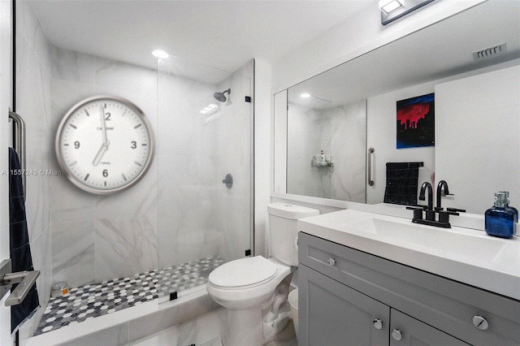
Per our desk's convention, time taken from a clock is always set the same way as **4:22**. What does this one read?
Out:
**6:59**
